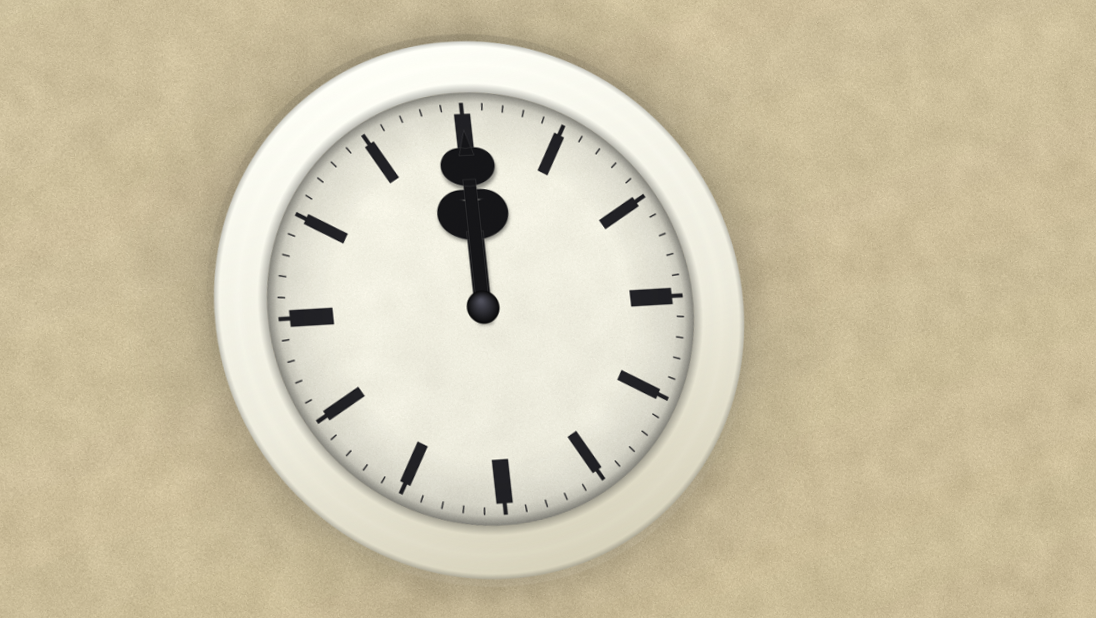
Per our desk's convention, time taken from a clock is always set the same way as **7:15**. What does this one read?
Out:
**12:00**
